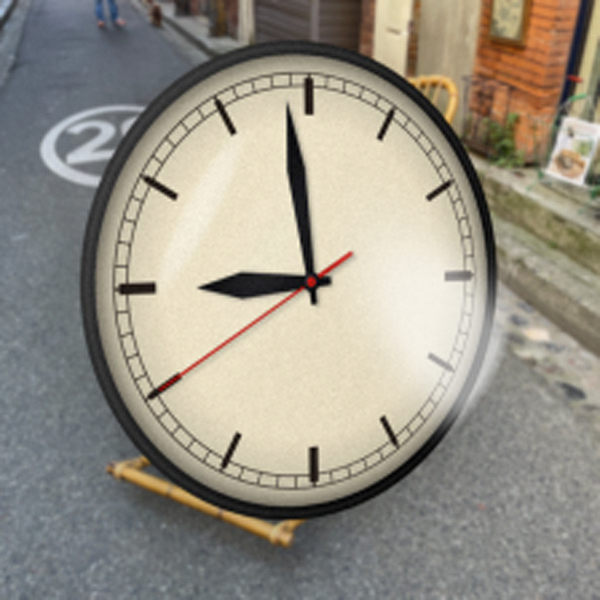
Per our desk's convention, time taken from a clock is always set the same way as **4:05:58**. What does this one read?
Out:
**8:58:40**
